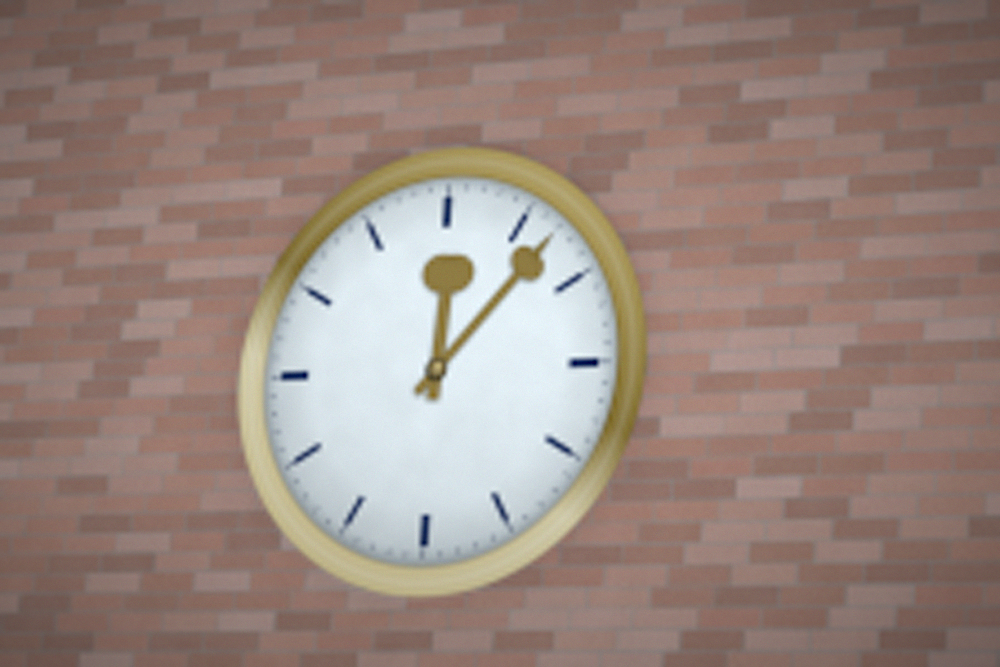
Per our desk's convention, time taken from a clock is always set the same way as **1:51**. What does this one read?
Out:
**12:07**
